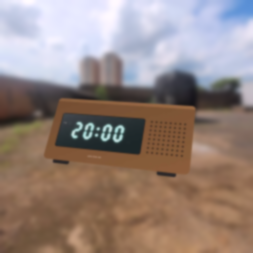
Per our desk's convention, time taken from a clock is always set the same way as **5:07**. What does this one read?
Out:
**20:00**
